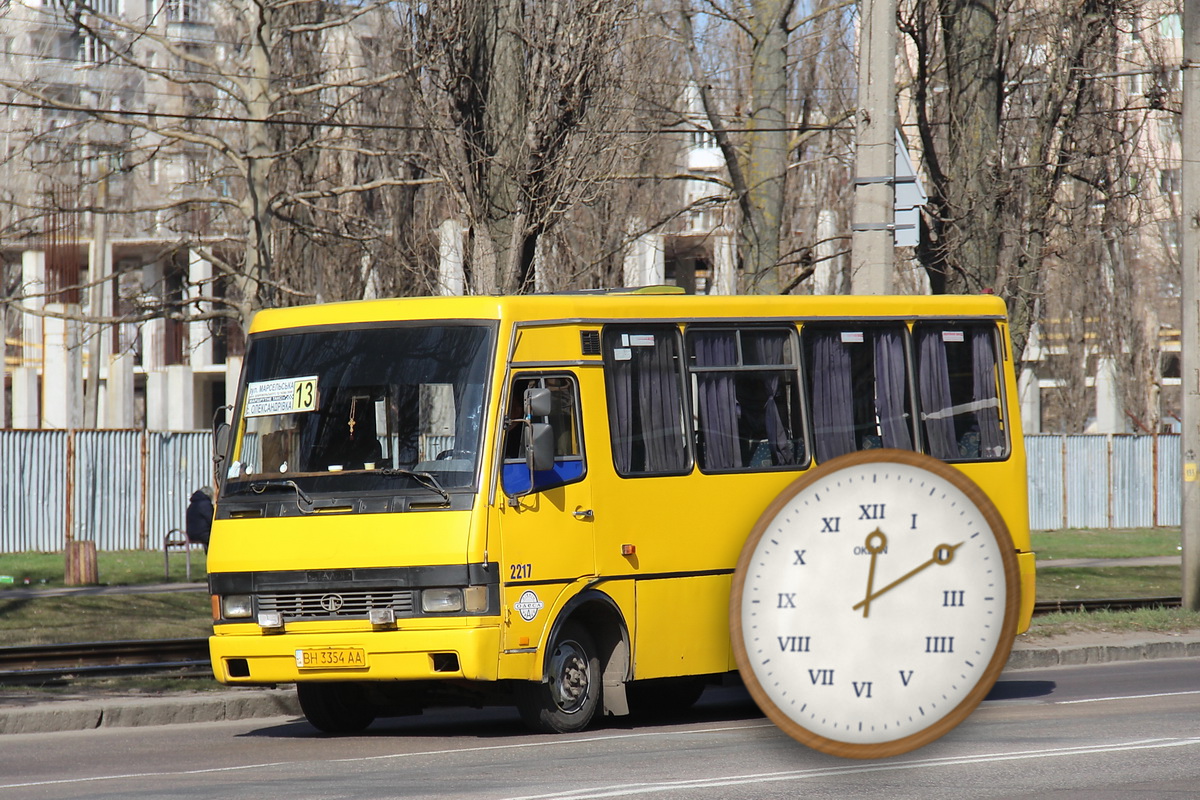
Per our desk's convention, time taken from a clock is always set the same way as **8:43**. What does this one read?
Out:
**12:10**
